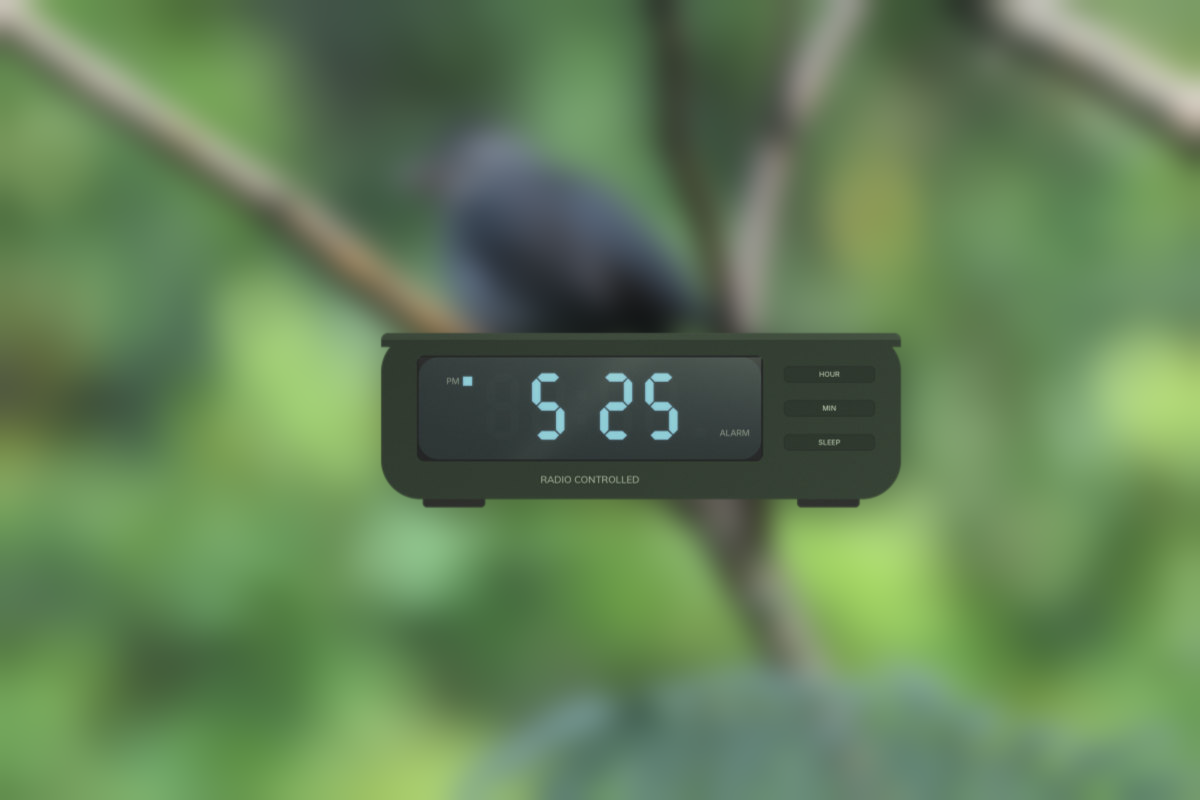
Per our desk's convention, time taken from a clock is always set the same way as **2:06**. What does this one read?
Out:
**5:25**
